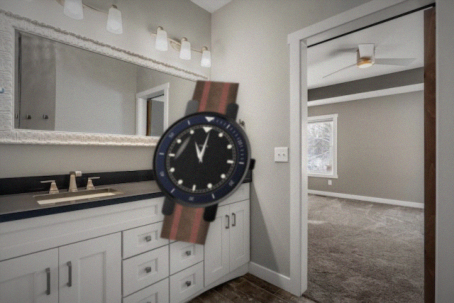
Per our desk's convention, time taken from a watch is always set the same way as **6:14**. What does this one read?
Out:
**11:01**
